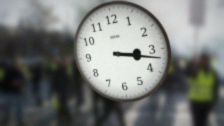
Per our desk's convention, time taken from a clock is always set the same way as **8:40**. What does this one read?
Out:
**3:17**
